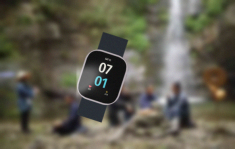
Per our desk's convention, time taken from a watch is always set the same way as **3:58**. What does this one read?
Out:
**7:01**
